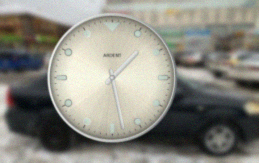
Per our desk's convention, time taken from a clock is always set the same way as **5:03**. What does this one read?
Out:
**1:28**
